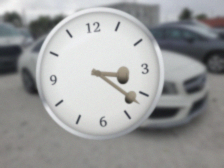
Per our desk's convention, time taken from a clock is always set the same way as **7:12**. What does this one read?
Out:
**3:22**
